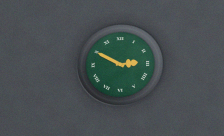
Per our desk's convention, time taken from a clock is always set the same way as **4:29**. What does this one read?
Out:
**2:50**
